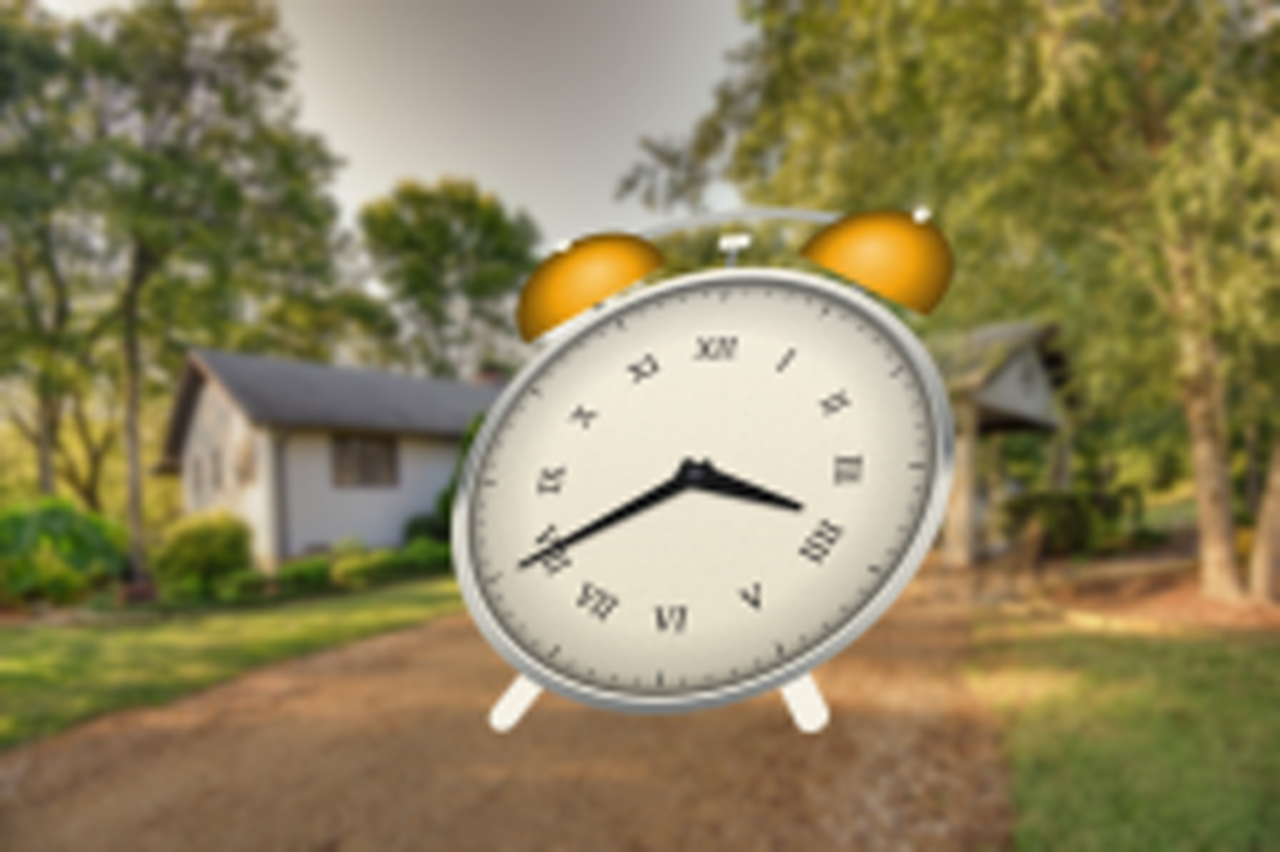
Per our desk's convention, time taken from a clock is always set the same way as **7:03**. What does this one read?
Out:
**3:40**
